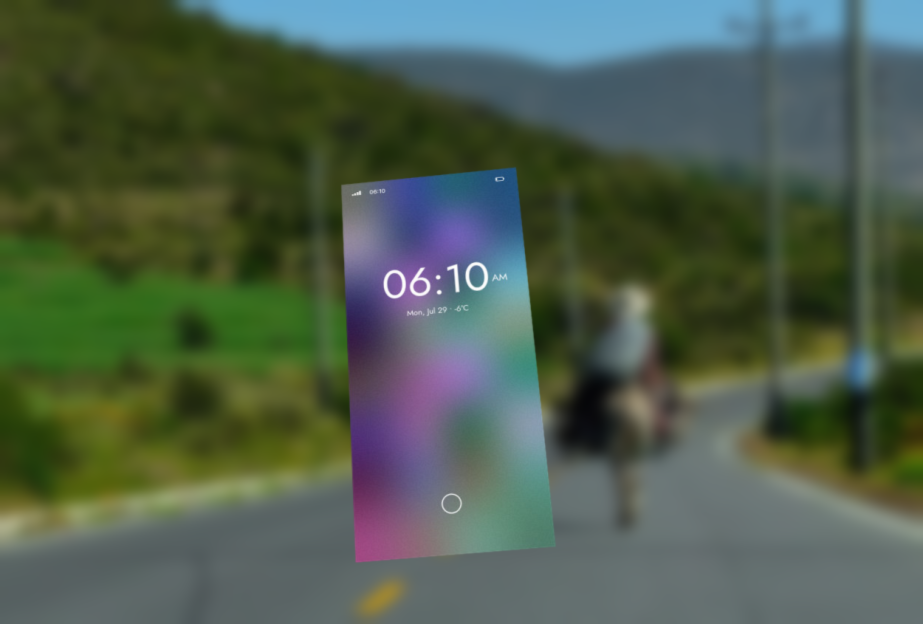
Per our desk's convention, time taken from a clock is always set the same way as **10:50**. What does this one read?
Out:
**6:10**
